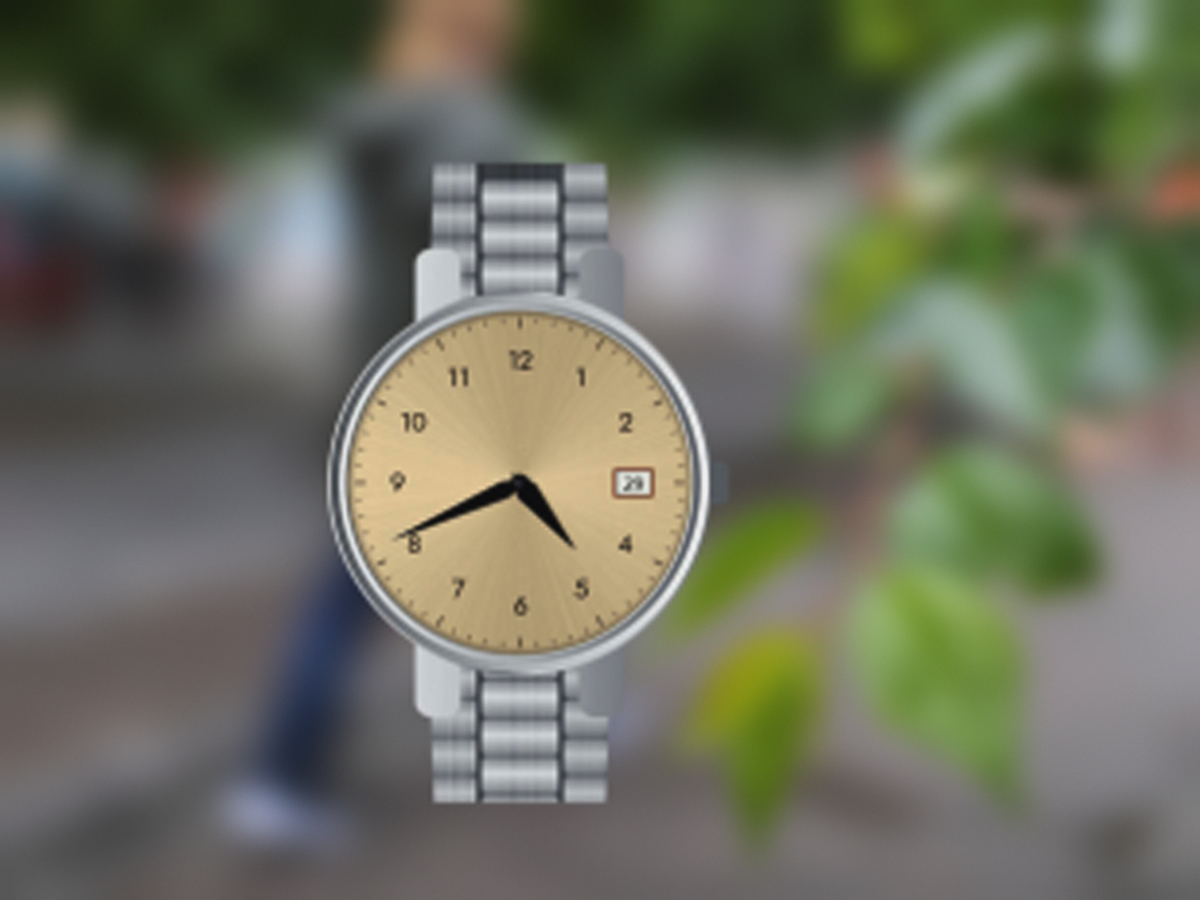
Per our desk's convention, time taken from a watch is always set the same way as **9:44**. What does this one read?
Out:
**4:41**
